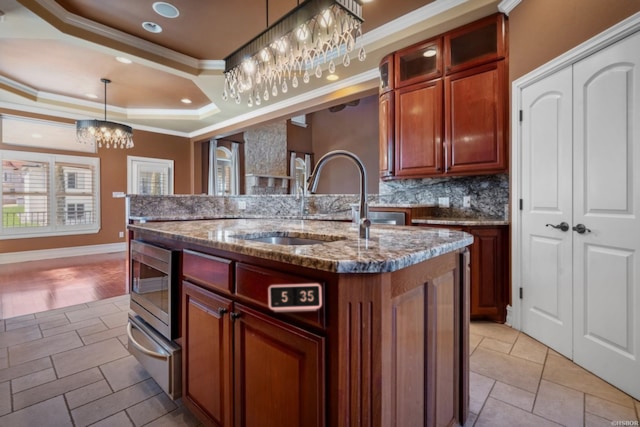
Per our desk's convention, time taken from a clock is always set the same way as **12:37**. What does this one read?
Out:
**5:35**
